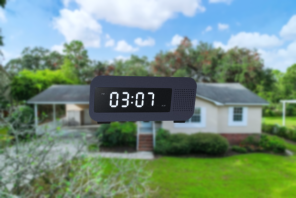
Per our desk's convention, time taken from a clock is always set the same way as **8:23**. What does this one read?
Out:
**3:07**
